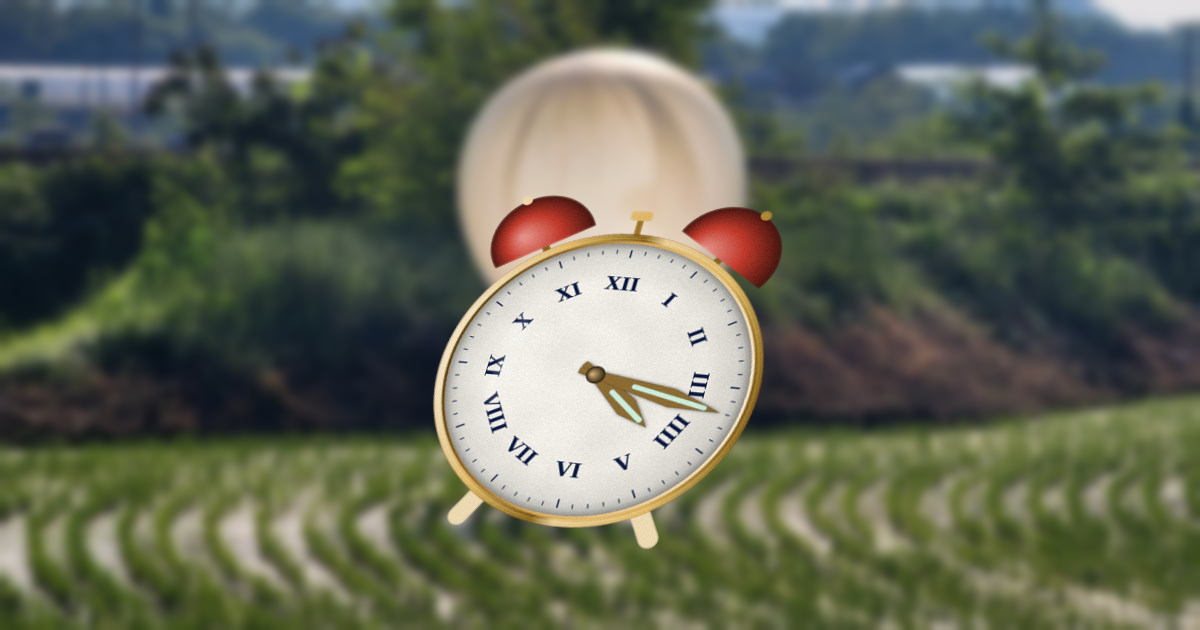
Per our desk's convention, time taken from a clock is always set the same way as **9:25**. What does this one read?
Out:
**4:17**
